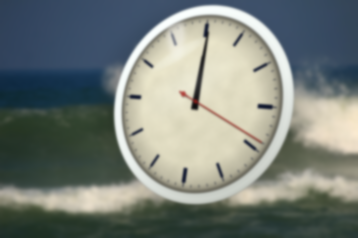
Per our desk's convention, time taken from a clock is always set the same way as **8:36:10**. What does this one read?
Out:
**12:00:19**
